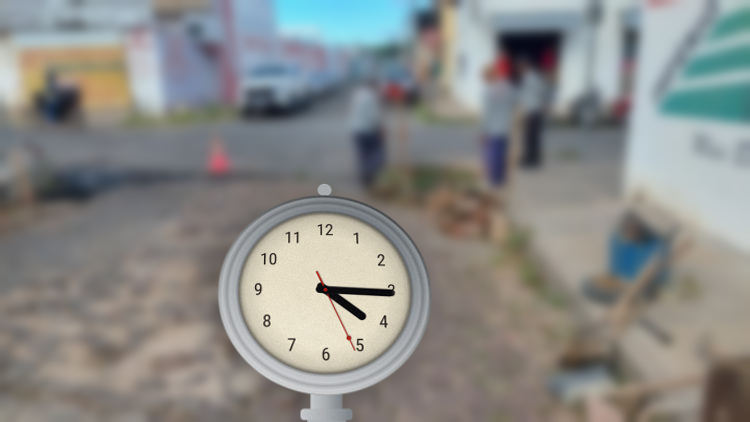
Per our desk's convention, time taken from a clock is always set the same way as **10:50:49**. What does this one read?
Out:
**4:15:26**
